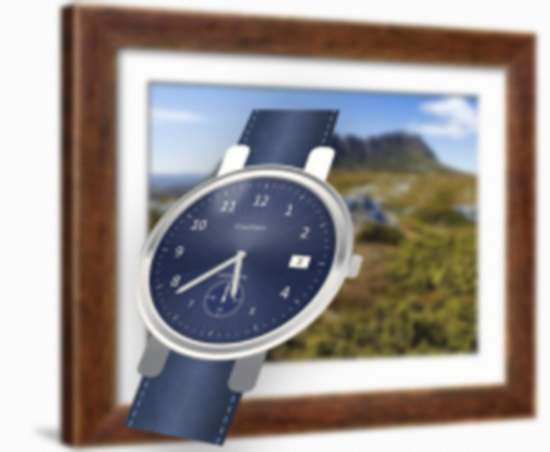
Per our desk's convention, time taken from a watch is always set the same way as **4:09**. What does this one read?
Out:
**5:38**
